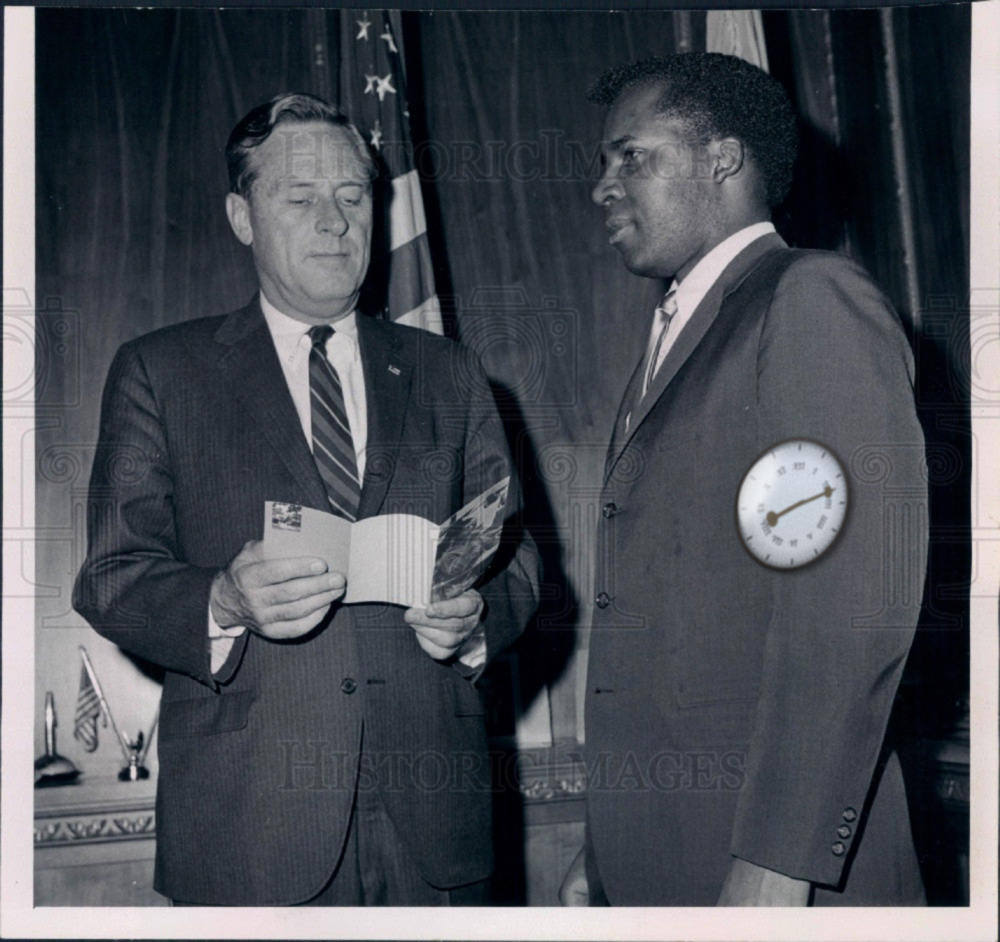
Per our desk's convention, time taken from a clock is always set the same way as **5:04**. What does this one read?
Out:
**8:12**
